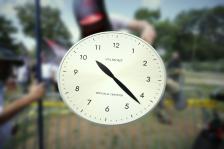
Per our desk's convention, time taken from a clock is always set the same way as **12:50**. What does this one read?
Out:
**10:22**
